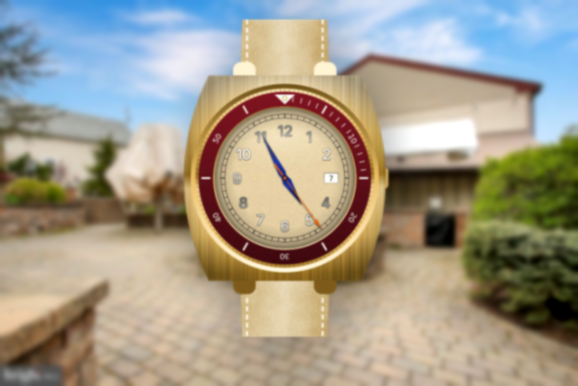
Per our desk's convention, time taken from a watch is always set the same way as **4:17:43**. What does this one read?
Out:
**4:55:24**
